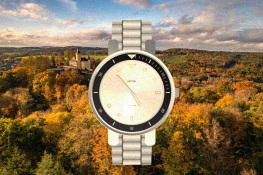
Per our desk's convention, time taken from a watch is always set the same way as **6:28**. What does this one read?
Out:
**4:53**
